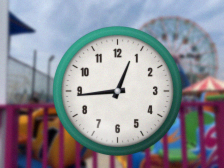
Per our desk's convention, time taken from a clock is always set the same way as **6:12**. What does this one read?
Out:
**12:44**
